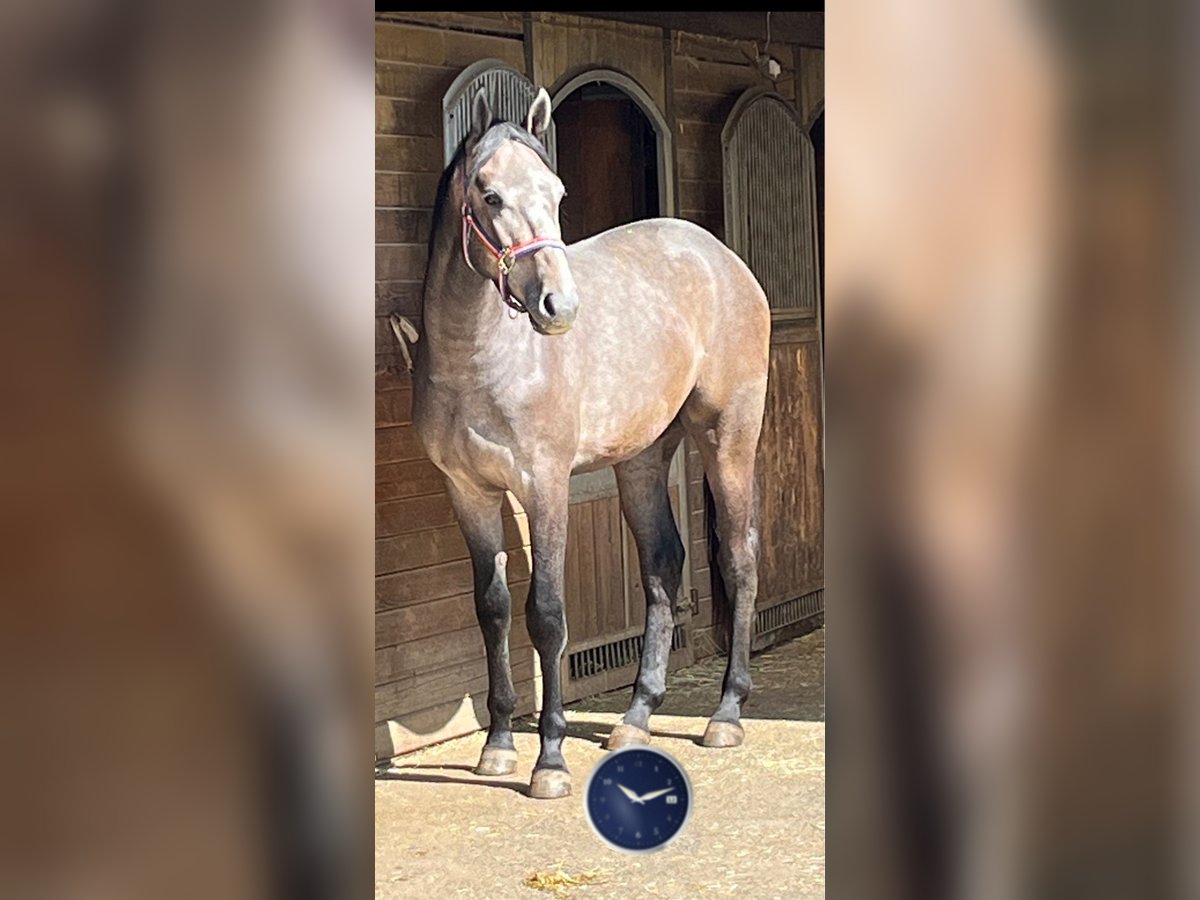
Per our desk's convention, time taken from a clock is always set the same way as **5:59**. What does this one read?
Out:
**10:12**
